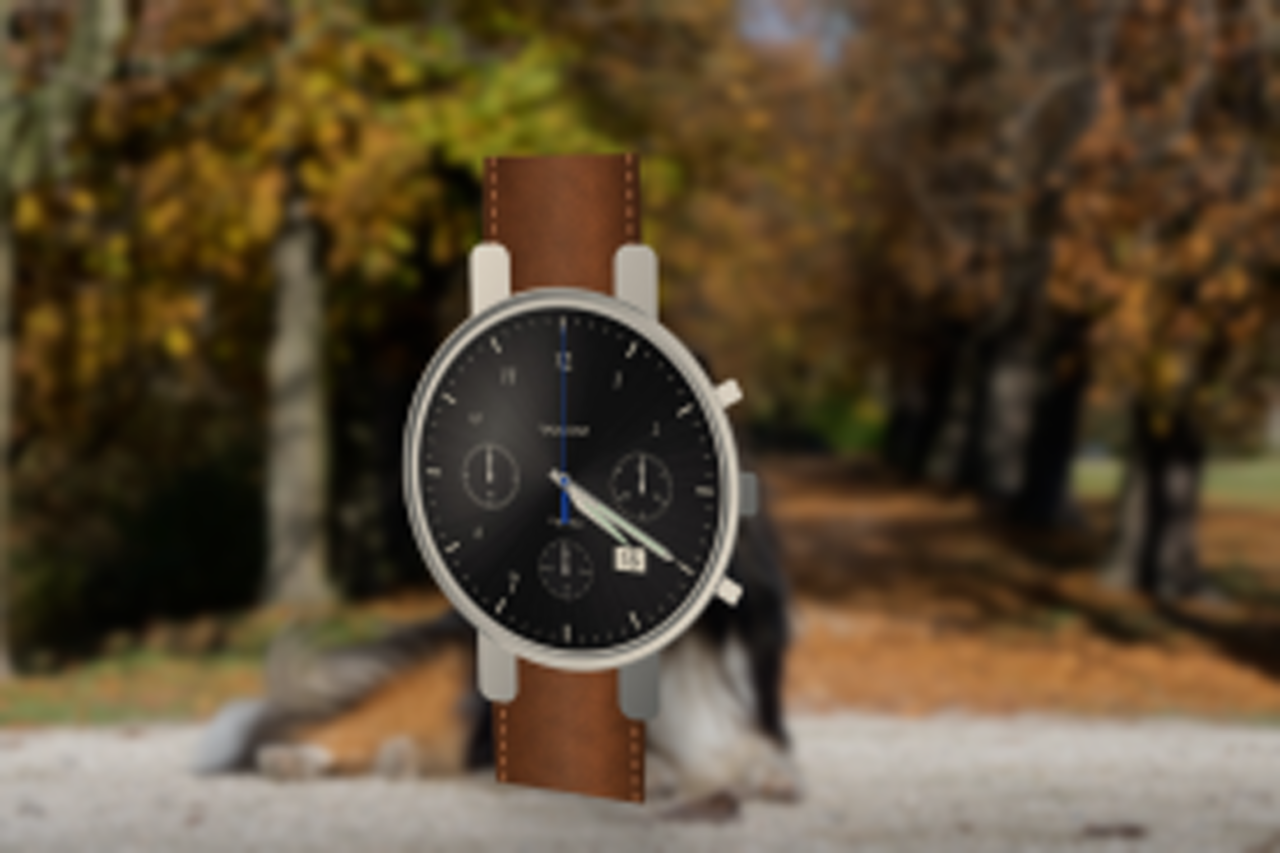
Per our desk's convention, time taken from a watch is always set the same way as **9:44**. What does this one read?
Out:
**4:20**
